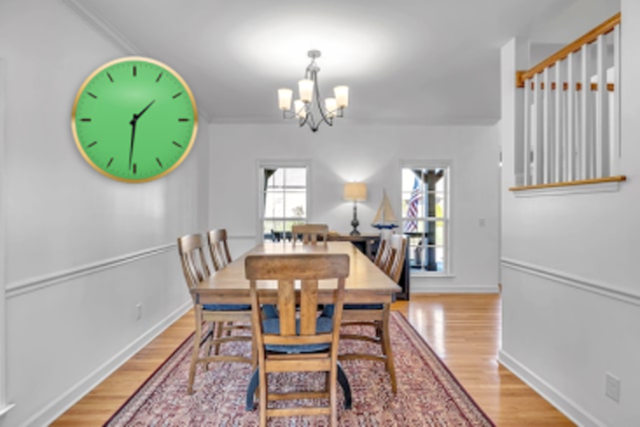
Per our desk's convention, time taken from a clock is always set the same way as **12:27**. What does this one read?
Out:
**1:31**
